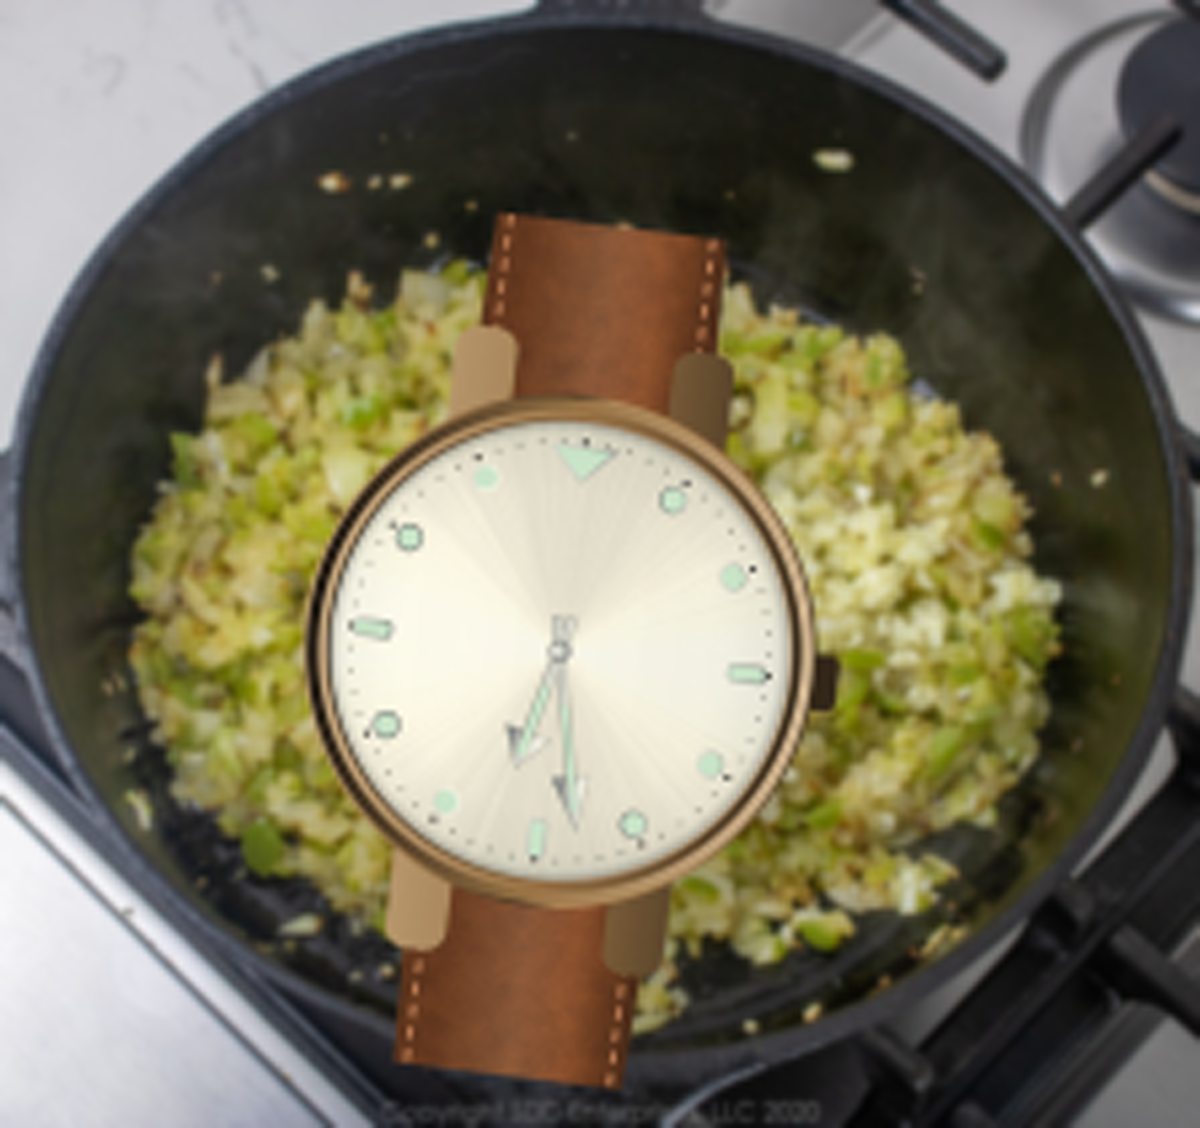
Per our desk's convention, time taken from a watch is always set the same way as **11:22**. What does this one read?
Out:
**6:28**
